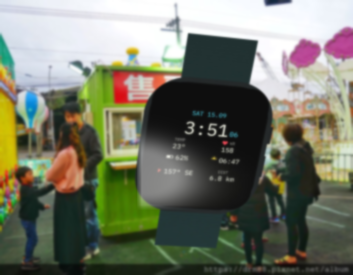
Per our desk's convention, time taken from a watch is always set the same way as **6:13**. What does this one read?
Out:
**3:51**
